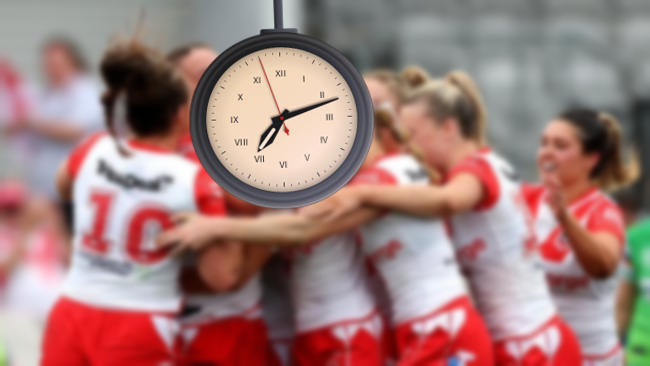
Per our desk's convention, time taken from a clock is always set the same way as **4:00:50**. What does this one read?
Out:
**7:11:57**
